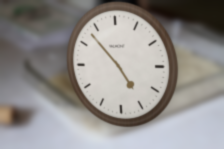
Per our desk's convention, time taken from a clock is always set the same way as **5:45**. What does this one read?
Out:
**4:53**
